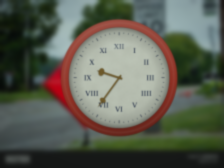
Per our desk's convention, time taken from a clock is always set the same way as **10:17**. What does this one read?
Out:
**9:36**
